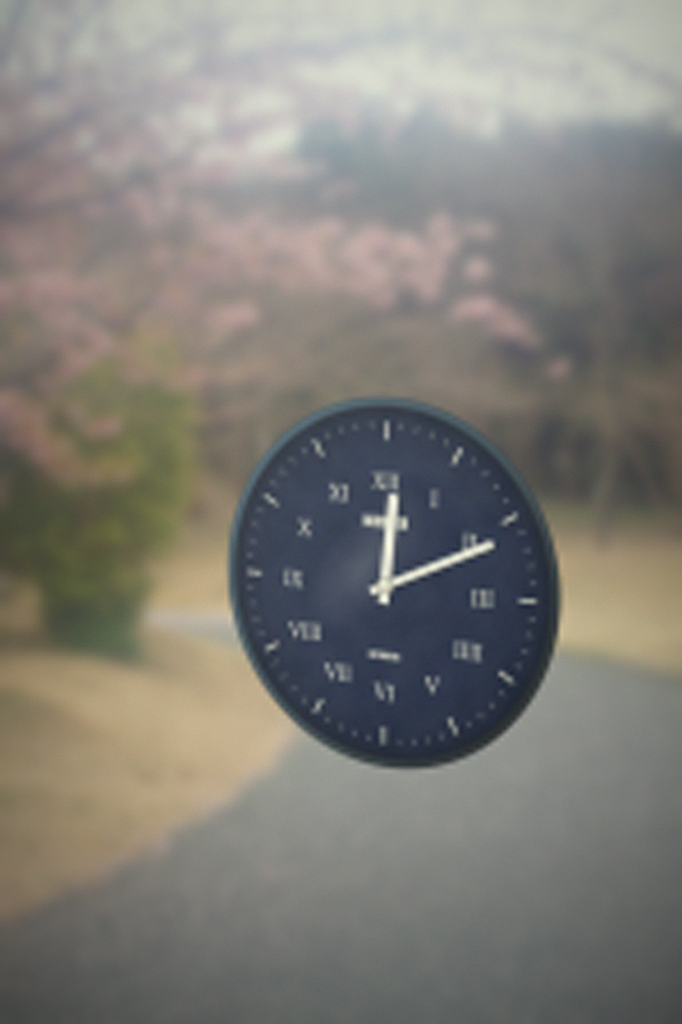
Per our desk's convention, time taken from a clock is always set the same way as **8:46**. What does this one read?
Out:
**12:11**
